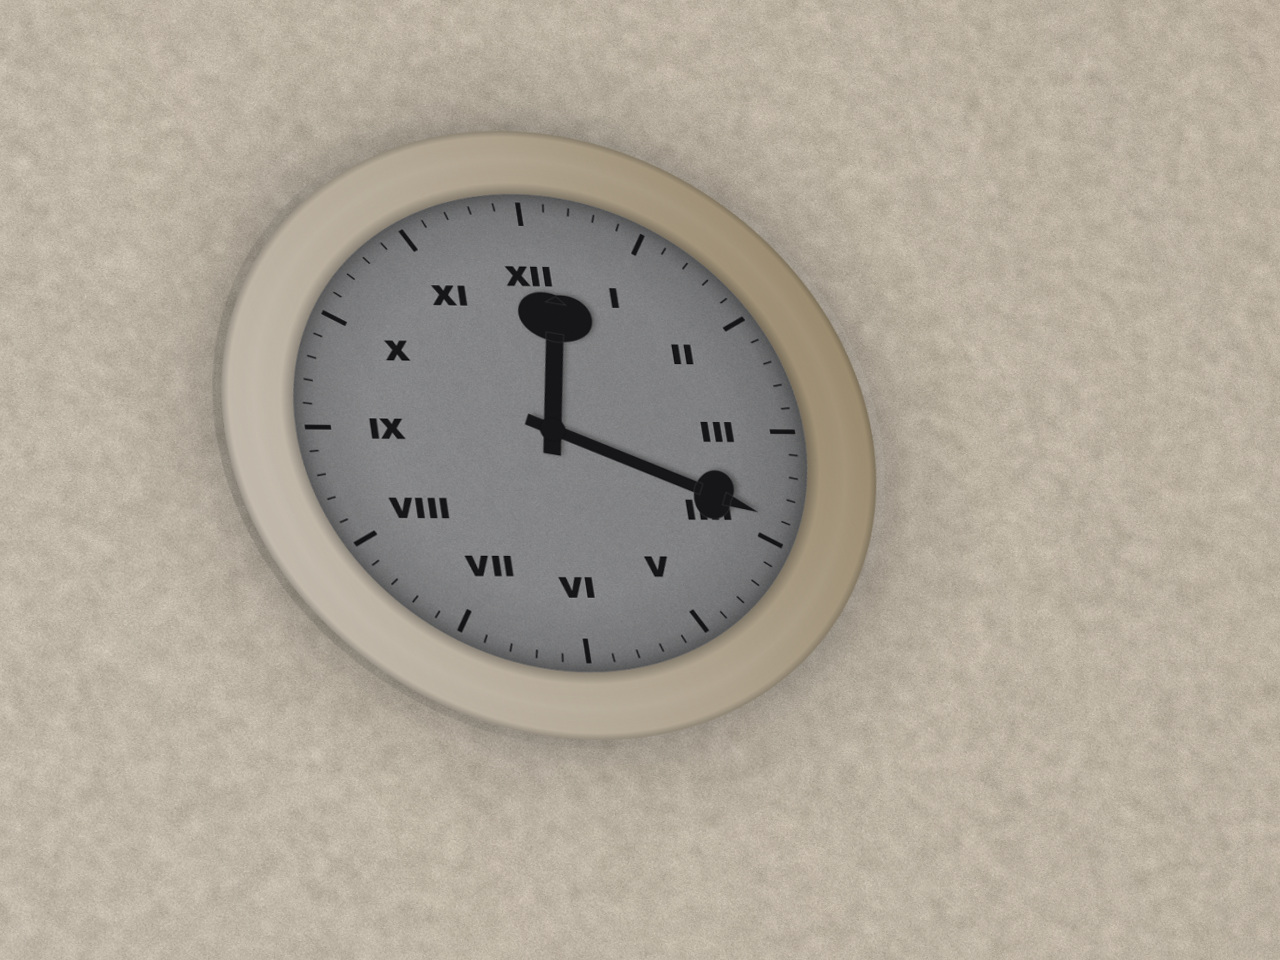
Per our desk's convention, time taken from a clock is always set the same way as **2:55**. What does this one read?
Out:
**12:19**
